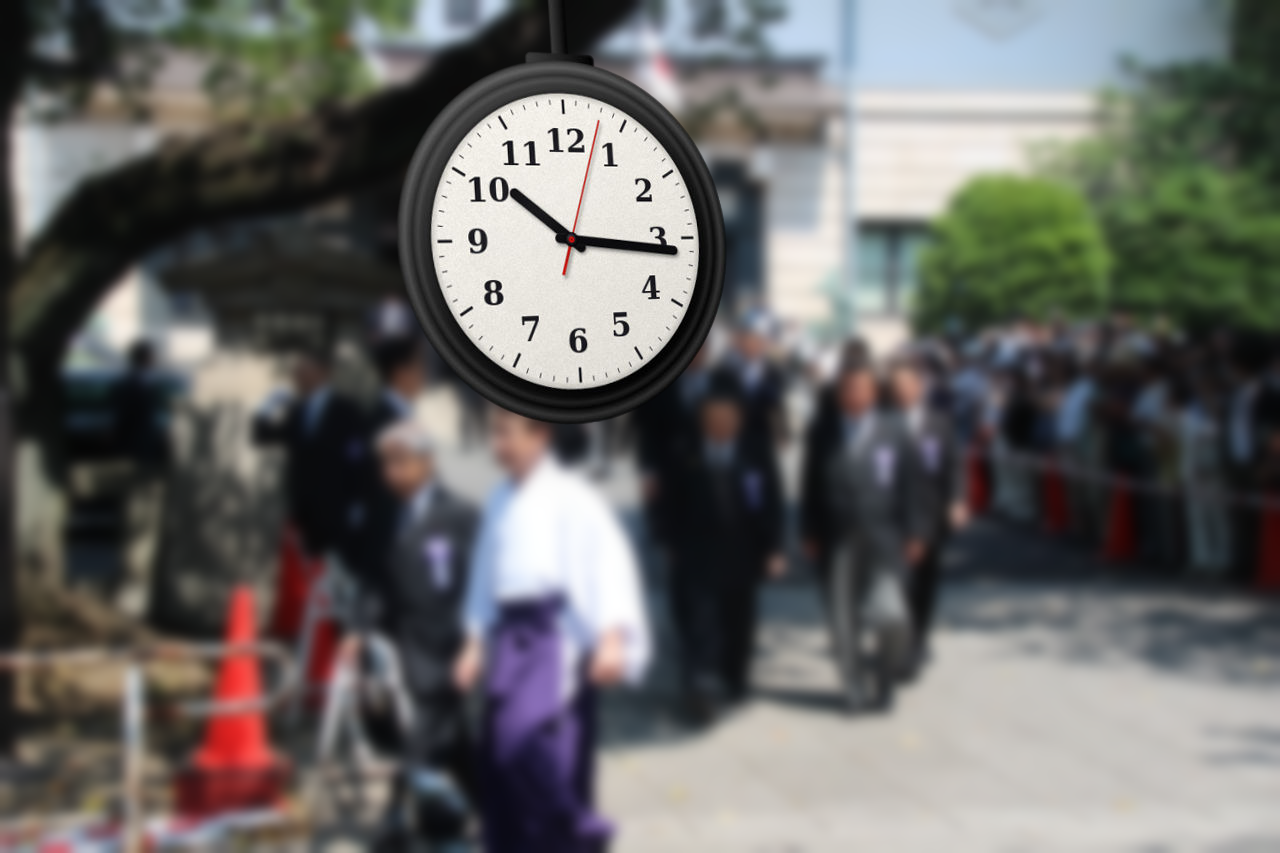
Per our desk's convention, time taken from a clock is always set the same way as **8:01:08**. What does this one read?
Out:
**10:16:03**
